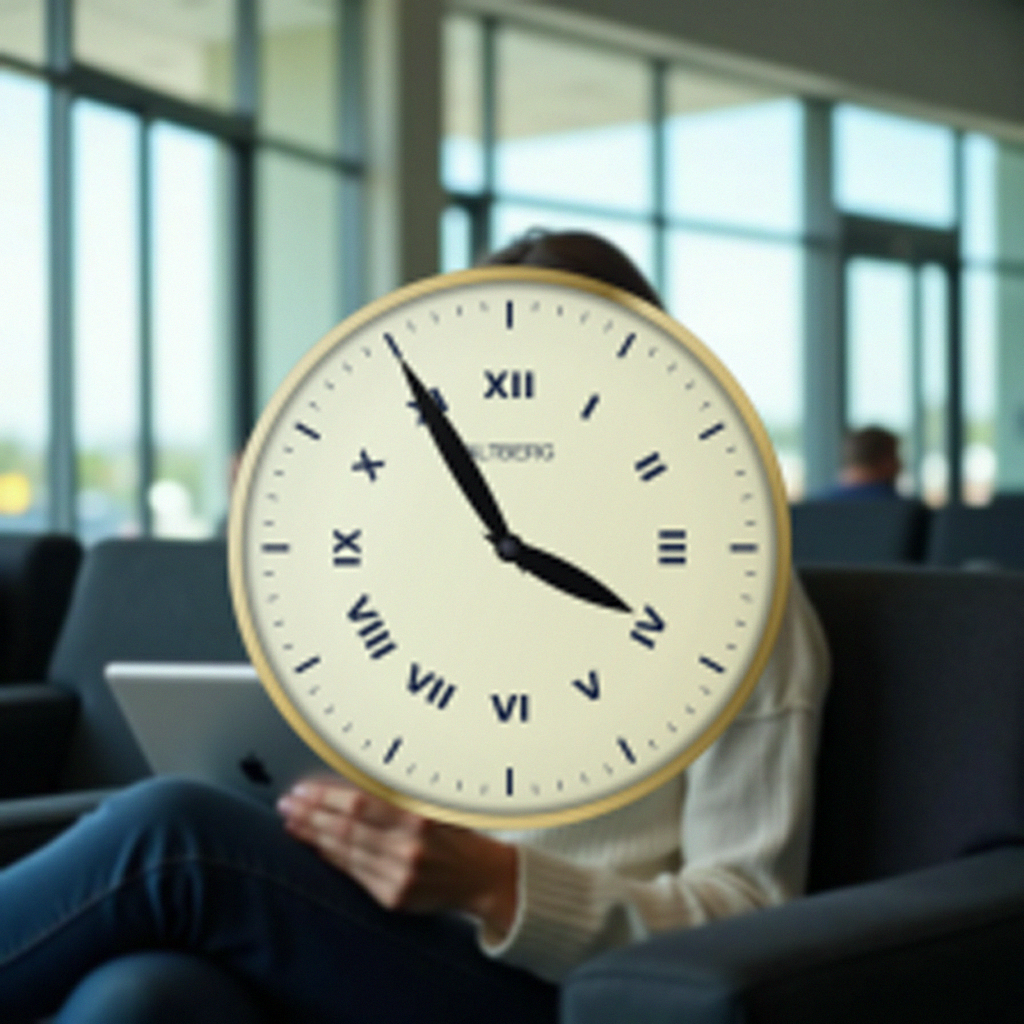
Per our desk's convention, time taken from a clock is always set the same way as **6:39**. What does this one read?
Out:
**3:55**
